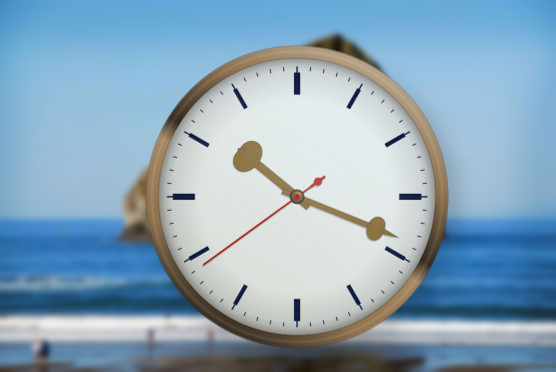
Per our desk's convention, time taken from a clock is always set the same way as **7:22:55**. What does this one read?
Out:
**10:18:39**
